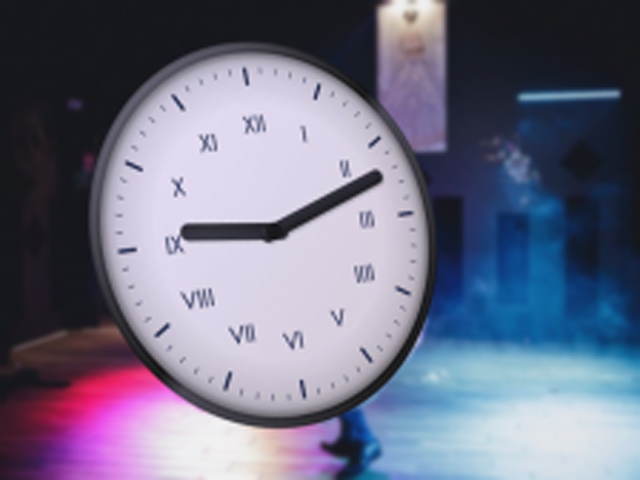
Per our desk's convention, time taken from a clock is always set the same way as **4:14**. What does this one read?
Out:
**9:12**
